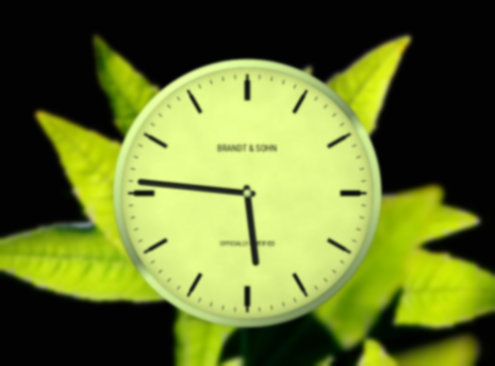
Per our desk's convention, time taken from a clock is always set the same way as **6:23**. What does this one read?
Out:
**5:46**
